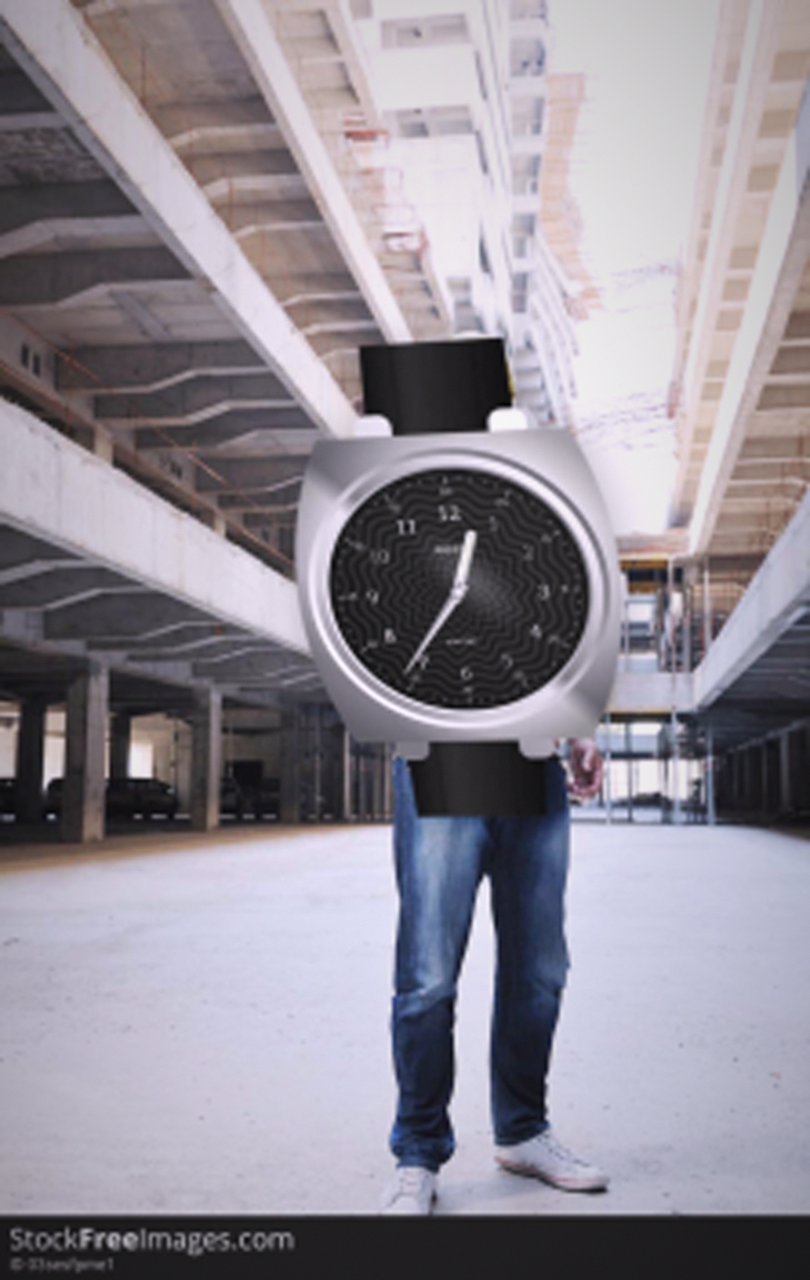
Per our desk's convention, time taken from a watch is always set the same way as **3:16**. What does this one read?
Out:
**12:36**
